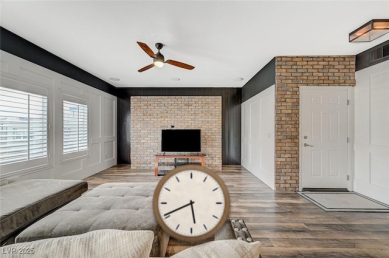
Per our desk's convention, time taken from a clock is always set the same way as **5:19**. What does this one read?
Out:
**5:41**
